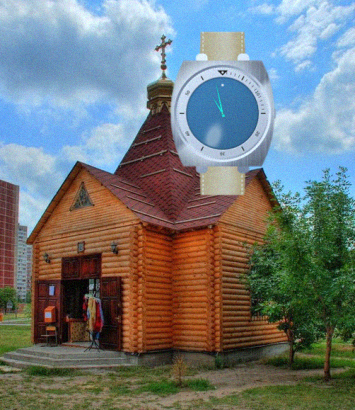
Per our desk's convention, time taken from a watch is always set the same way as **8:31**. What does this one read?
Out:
**10:58**
